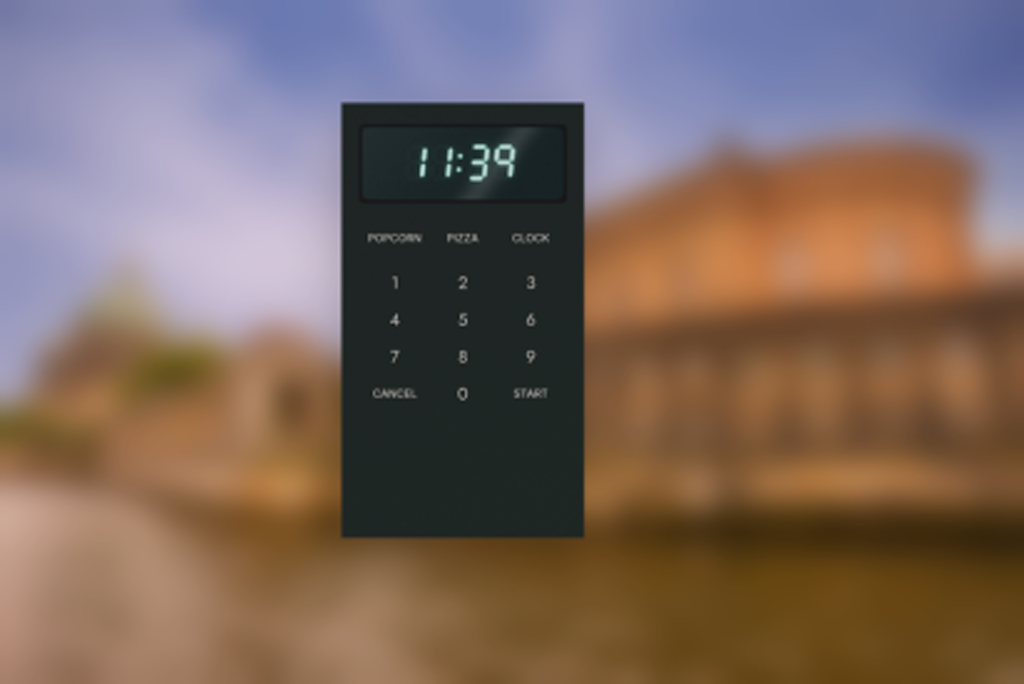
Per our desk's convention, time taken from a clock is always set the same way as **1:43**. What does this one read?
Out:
**11:39**
